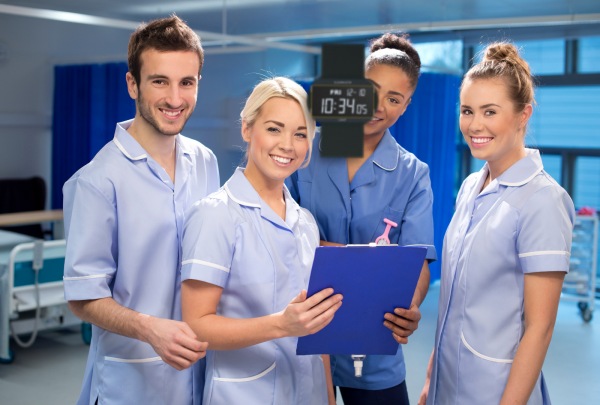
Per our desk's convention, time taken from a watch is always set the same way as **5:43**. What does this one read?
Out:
**10:34**
